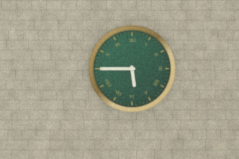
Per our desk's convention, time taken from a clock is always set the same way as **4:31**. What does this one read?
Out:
**5:45**
